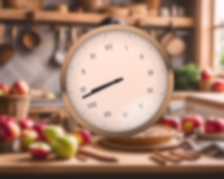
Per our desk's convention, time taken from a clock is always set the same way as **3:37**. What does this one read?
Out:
**8:43**
